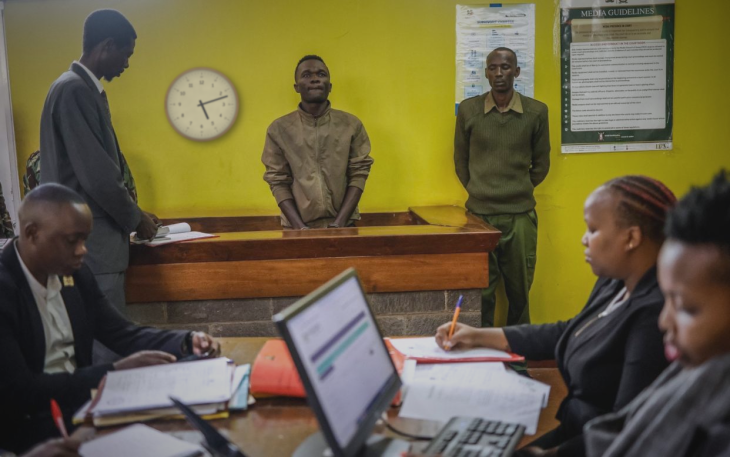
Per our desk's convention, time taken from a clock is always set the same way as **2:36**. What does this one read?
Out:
**5:12**
